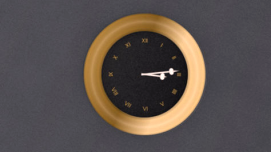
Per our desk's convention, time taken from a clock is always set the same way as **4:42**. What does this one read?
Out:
**3:14**
